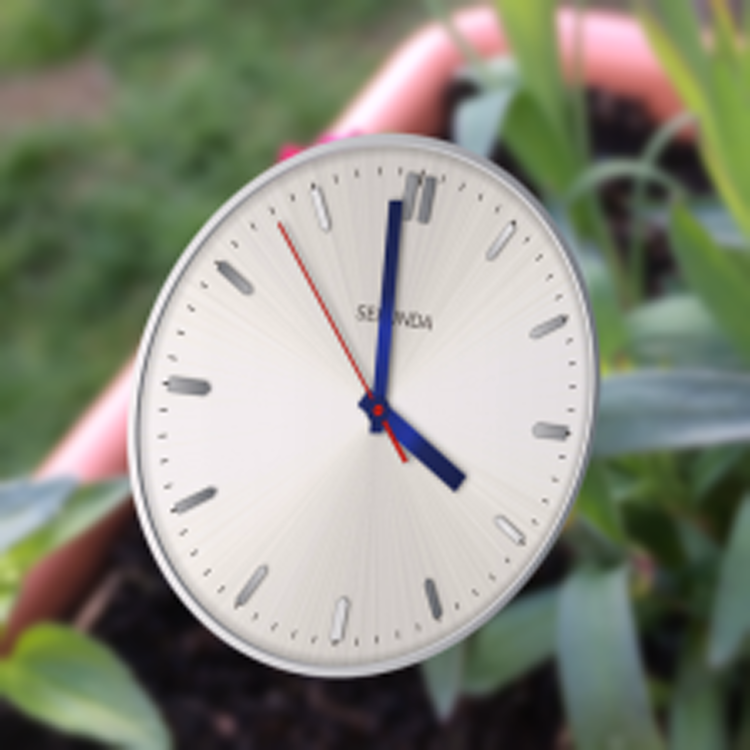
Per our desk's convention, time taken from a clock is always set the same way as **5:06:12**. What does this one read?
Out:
**3:58:53**
